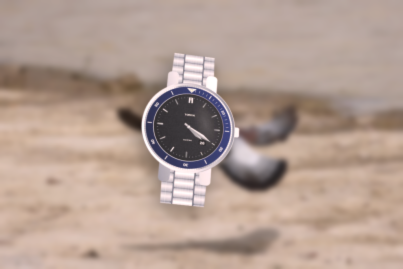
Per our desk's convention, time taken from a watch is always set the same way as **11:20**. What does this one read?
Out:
**4:20**
